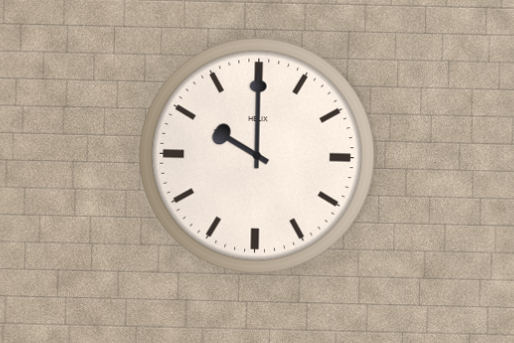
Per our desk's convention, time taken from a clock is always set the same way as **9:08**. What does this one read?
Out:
**10:00**
